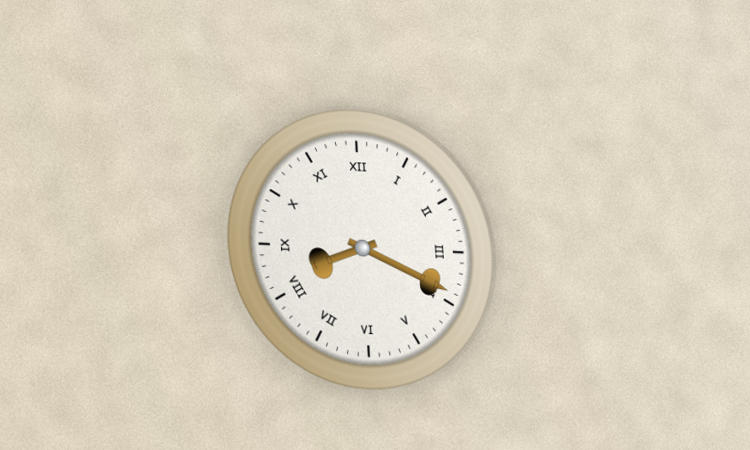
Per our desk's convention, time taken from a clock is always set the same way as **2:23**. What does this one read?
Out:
**8:19**
